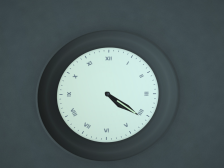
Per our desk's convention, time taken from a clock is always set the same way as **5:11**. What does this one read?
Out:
**4:21**
